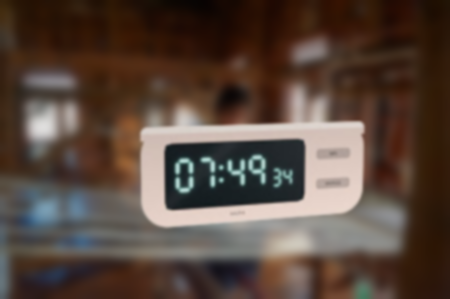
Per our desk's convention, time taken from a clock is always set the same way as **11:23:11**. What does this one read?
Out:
**7:49:34**
